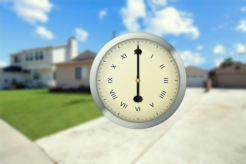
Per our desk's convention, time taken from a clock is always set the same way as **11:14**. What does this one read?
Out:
**6:00**
